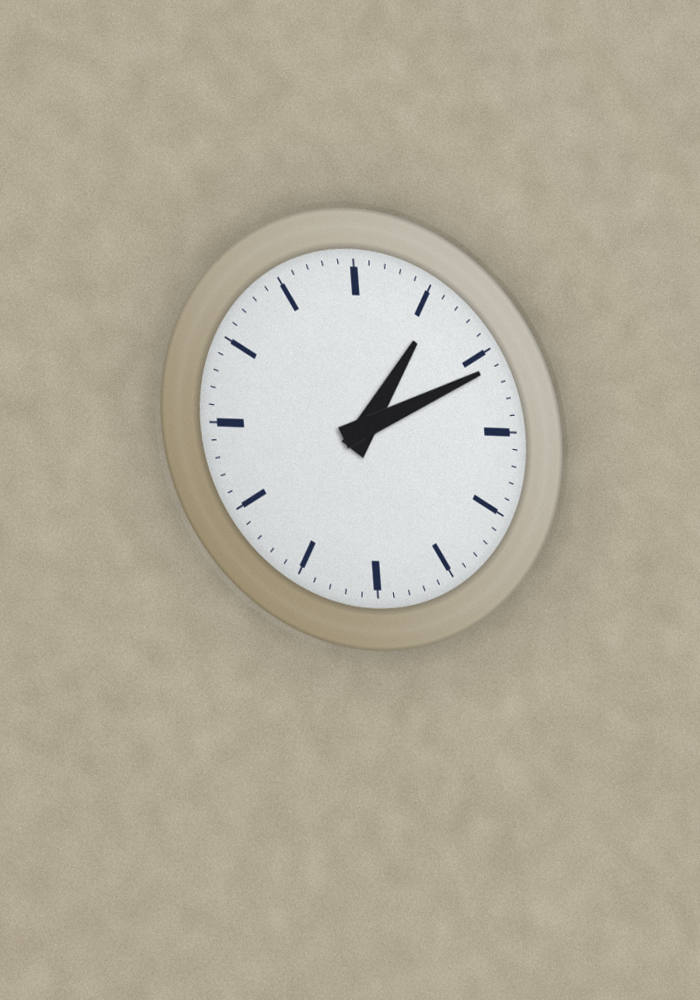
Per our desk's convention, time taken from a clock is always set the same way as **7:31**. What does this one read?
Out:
**1:11**
